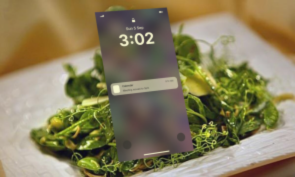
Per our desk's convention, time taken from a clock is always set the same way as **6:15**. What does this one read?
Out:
**3:02**
